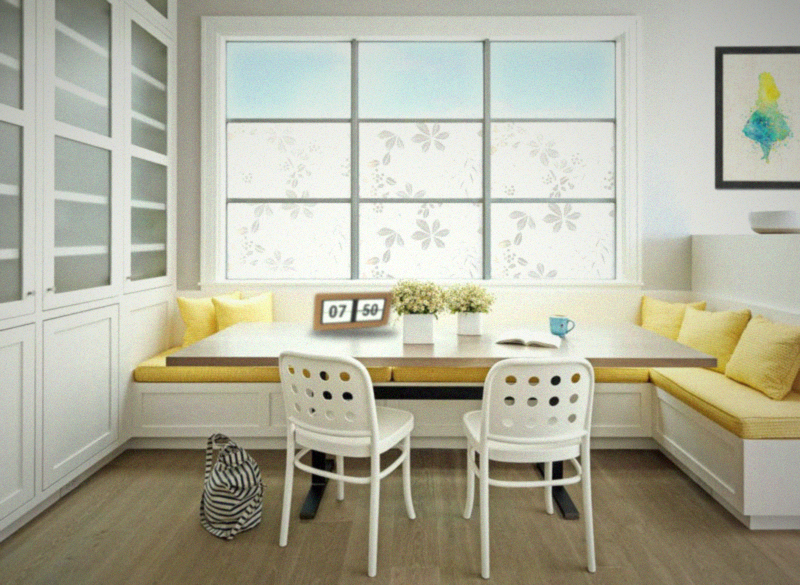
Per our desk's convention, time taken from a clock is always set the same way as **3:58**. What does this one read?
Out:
**7:50**
